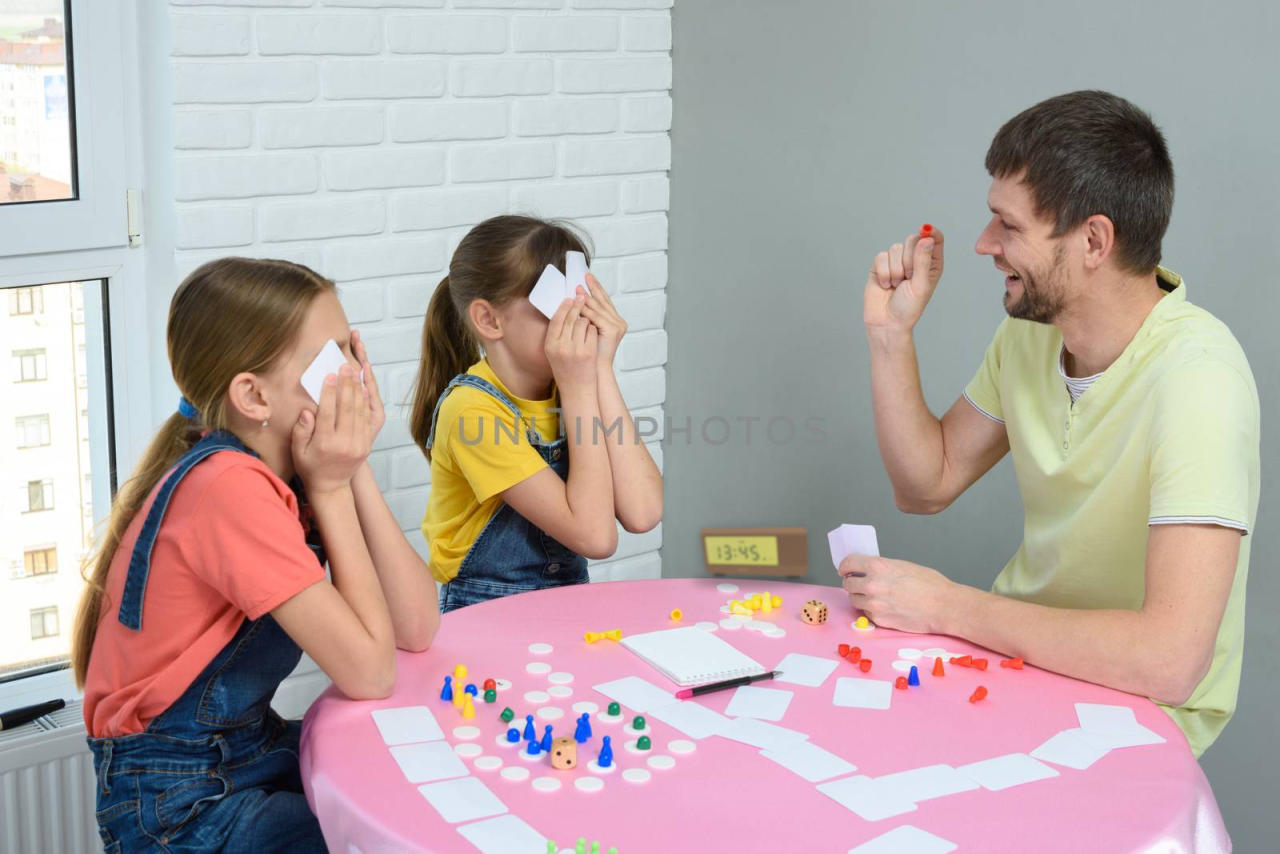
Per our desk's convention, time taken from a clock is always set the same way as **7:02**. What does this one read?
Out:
**13:45**
